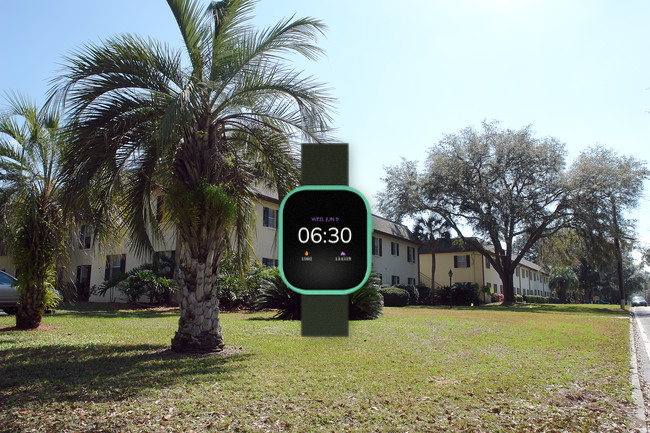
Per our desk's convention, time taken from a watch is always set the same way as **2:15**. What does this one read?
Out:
**6:30**
